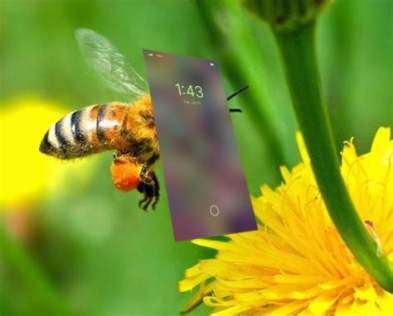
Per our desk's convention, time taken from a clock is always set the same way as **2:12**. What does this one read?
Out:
**1:43**
